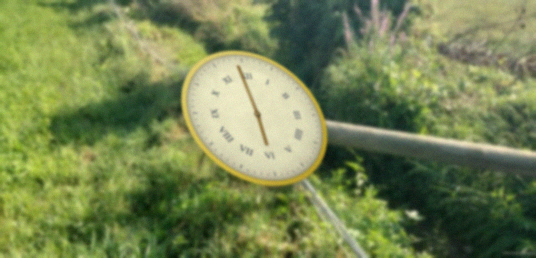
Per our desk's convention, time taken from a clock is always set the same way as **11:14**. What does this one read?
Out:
**5:59**
